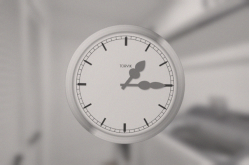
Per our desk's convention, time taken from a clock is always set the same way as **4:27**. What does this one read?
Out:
**1:15**
